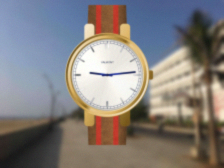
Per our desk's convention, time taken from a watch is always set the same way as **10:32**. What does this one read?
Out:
**9:14**
